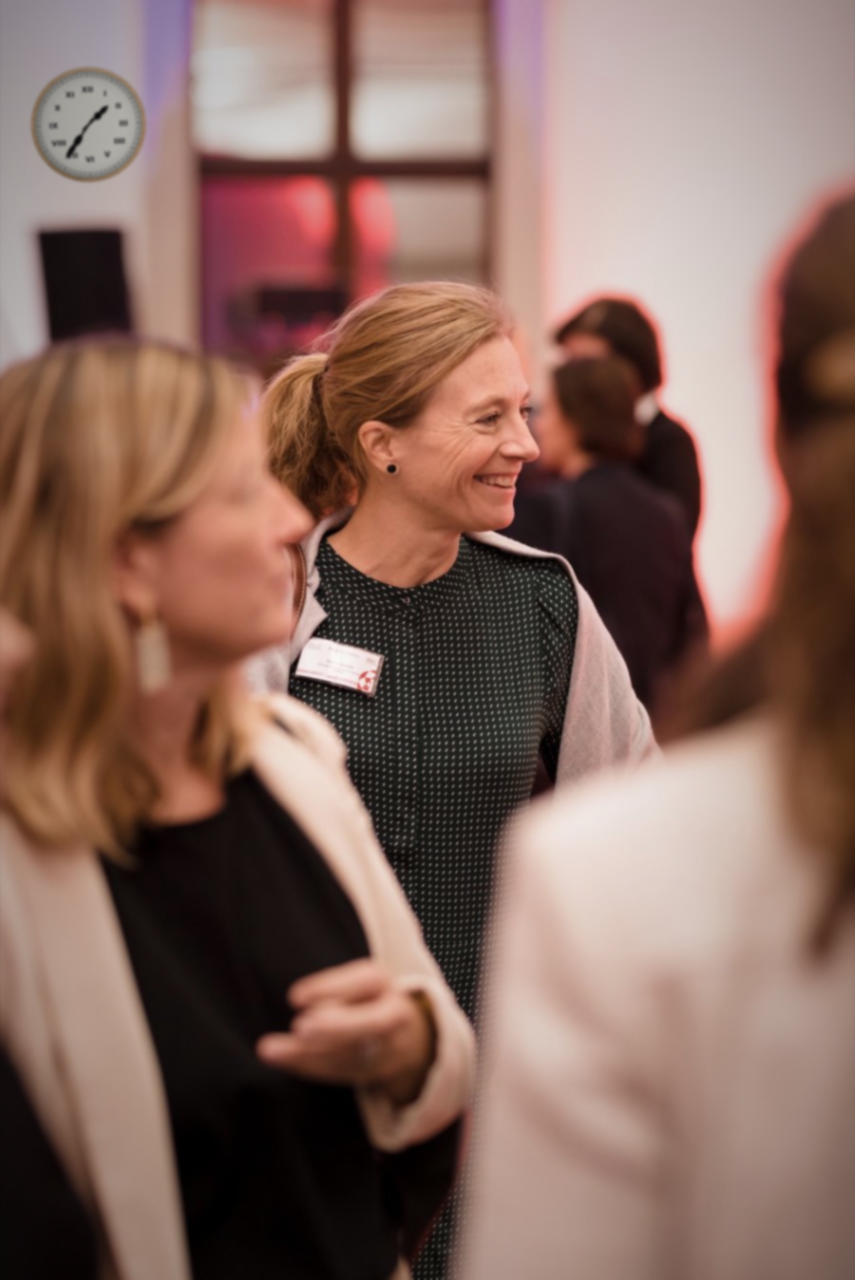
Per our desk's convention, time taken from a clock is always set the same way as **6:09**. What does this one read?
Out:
**1:36**
